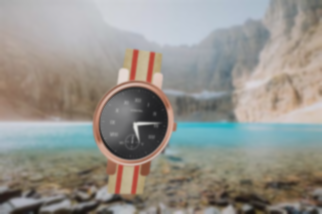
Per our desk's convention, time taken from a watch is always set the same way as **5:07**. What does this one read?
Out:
**5:14**
